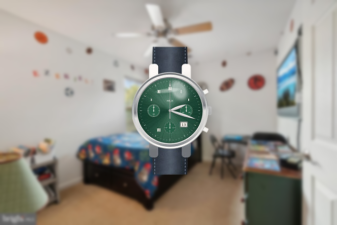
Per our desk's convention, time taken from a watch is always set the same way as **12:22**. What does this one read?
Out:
**2:18**
